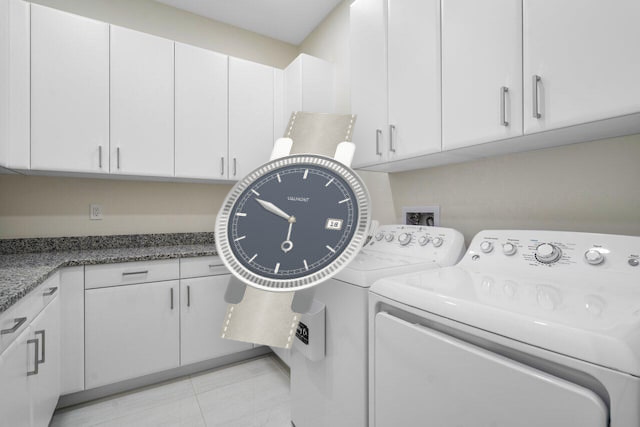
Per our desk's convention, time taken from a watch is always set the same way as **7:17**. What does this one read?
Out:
**5:49**
